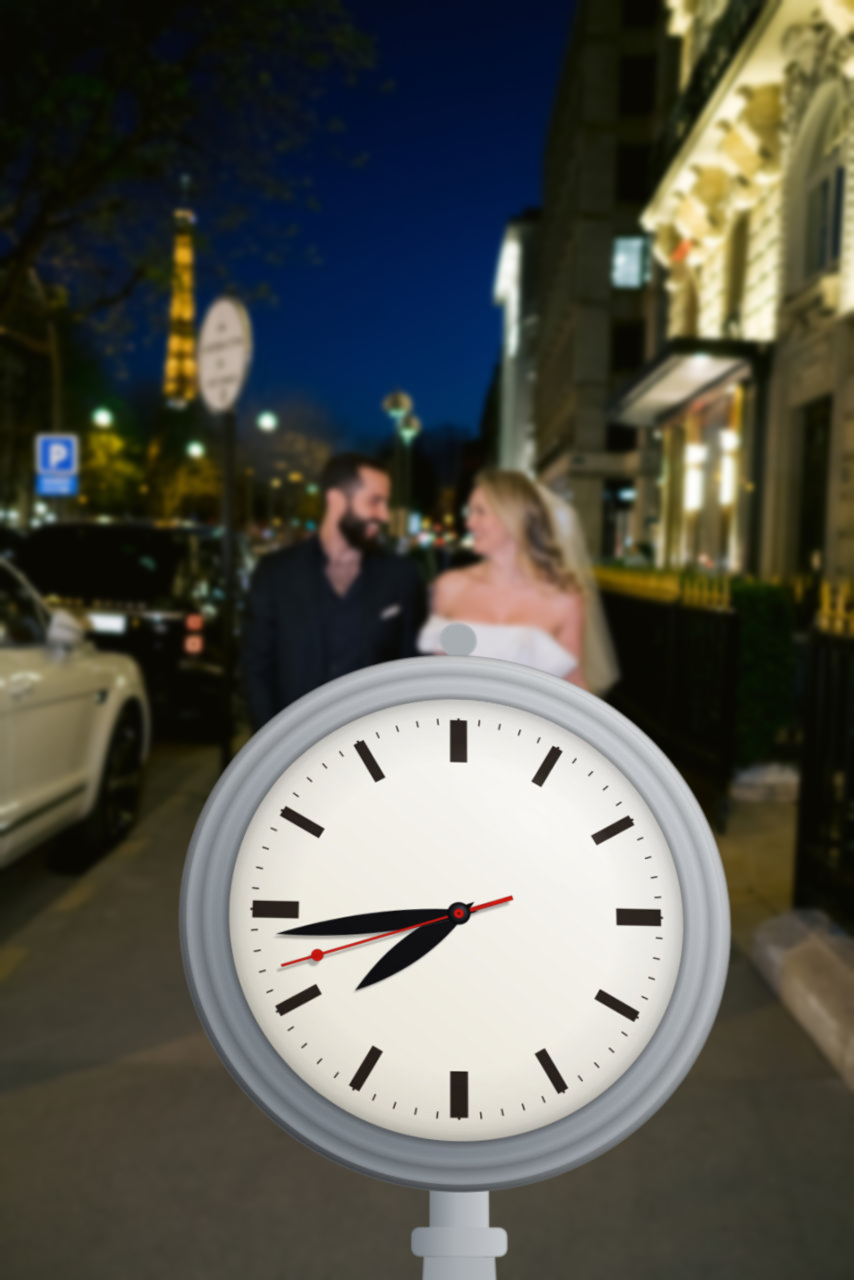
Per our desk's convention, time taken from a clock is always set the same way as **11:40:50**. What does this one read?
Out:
**7:43:42**
